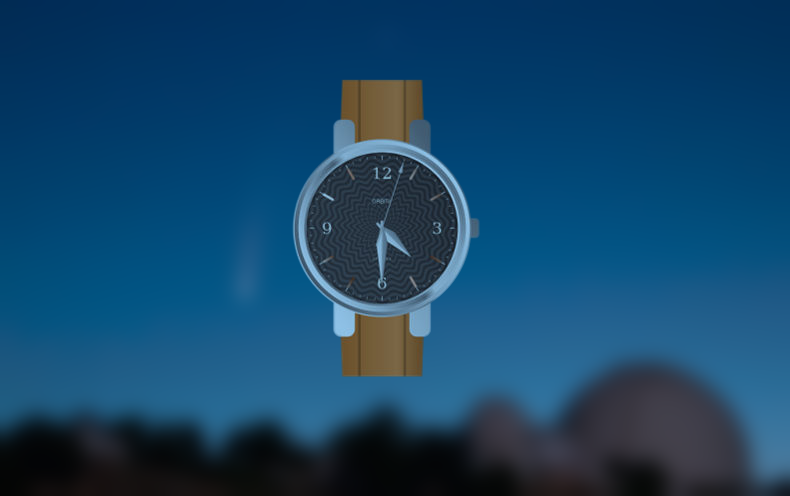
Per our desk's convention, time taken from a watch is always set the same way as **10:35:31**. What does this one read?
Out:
**4:30:03**
